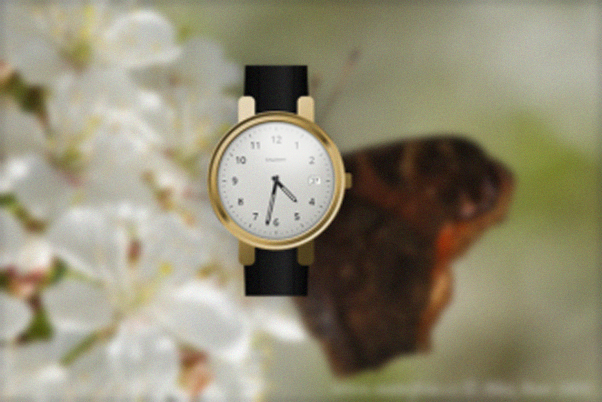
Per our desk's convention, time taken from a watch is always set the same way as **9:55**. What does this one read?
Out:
**4:32**
